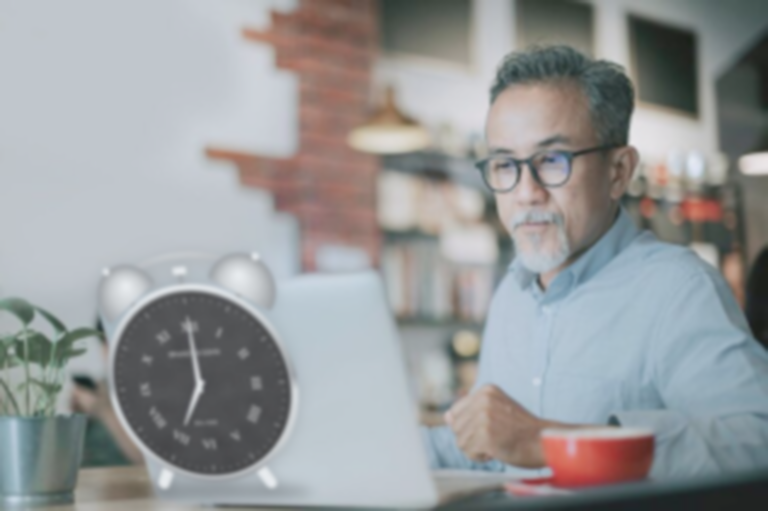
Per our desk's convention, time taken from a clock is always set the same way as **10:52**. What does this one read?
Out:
**7:00**
